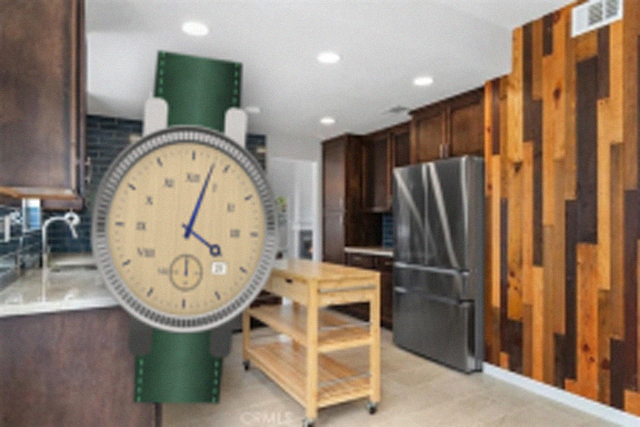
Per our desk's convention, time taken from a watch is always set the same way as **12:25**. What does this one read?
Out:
**4:03**
